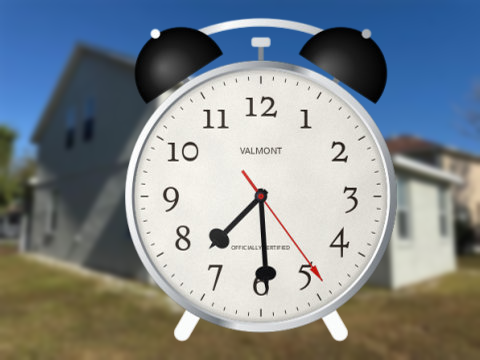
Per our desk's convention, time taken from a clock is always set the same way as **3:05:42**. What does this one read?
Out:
**7:29:24**
